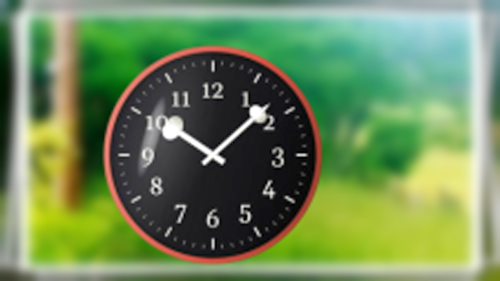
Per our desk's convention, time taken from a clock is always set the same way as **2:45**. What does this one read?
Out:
**10:08**
